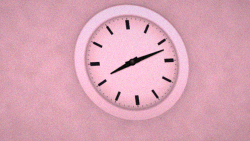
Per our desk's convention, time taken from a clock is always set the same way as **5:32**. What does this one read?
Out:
**8:12**
